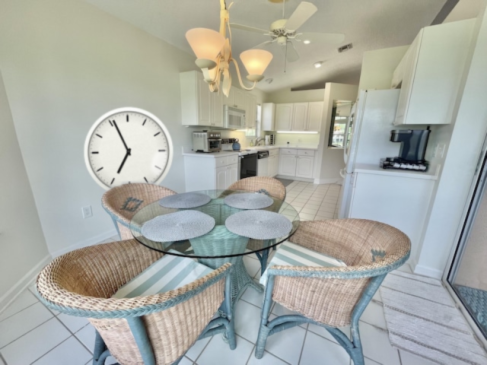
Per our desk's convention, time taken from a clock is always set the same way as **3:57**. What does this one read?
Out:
**6:56**
